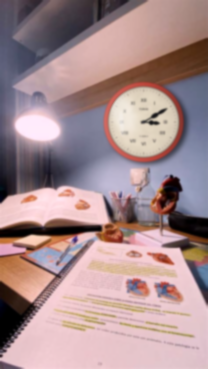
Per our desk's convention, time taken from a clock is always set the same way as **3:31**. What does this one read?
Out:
**3:10**
